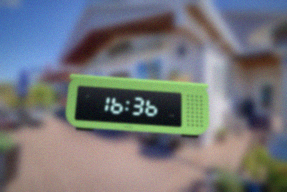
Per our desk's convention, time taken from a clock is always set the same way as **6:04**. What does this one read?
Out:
**16:36**
